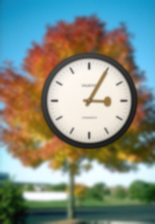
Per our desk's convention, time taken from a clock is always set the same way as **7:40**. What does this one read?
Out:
**3:05**
